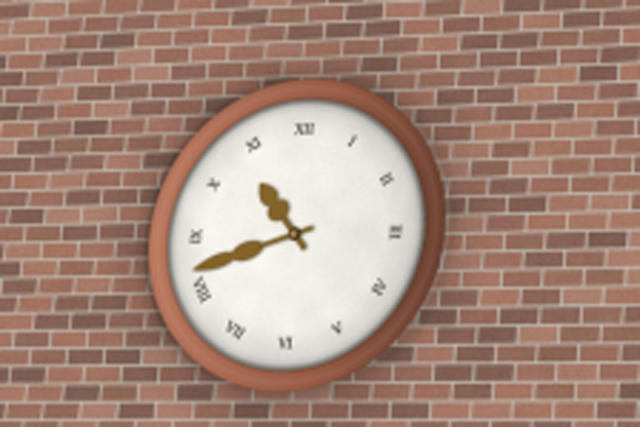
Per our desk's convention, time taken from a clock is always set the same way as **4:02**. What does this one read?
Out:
**10:42**
